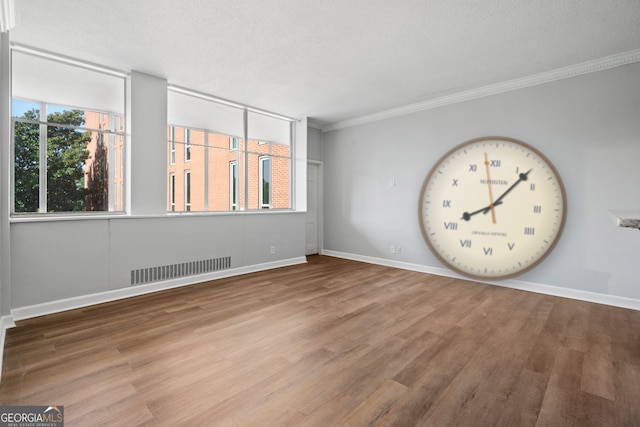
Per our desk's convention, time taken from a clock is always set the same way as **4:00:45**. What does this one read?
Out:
**8:06:58**
